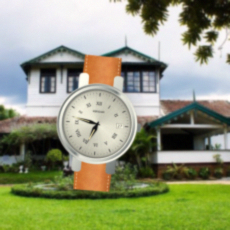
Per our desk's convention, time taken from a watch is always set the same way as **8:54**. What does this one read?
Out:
**6:47**
